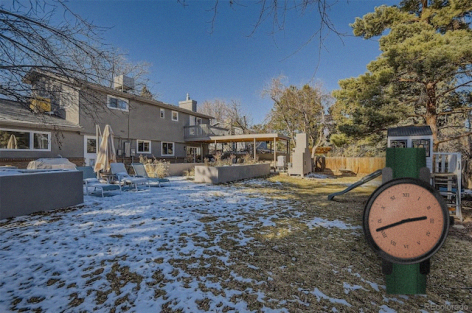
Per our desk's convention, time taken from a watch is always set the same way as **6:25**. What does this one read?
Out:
**2:42**
